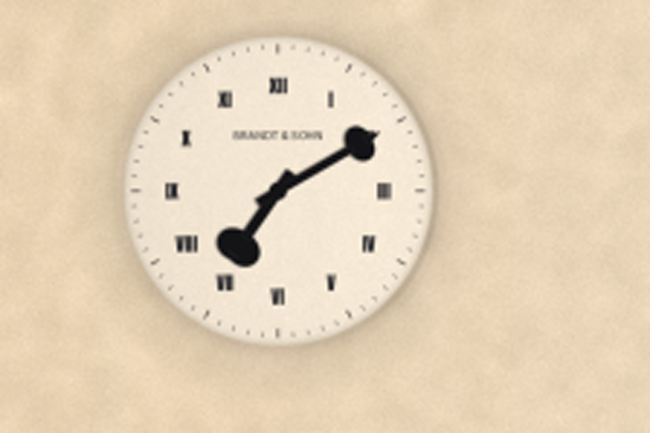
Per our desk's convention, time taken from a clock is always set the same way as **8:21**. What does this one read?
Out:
**7:10**
